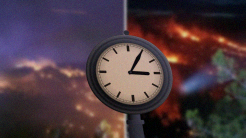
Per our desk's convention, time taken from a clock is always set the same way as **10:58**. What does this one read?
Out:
**3:05**
